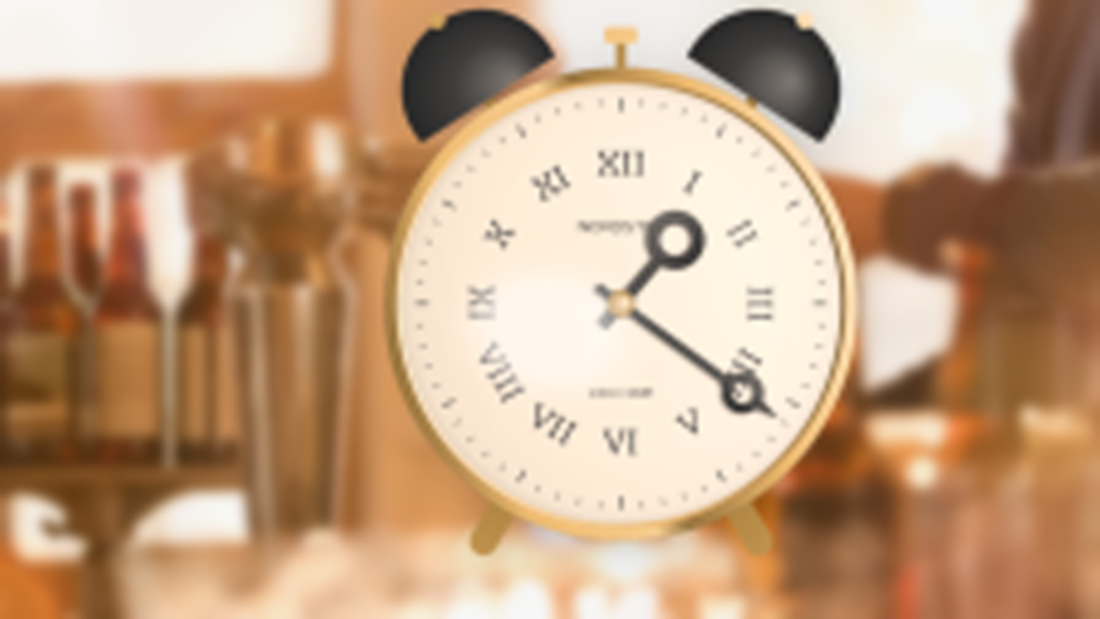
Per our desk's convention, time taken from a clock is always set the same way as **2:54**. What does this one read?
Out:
**1:21**
